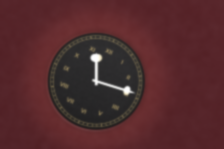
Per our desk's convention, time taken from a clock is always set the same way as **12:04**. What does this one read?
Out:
**11:14**
